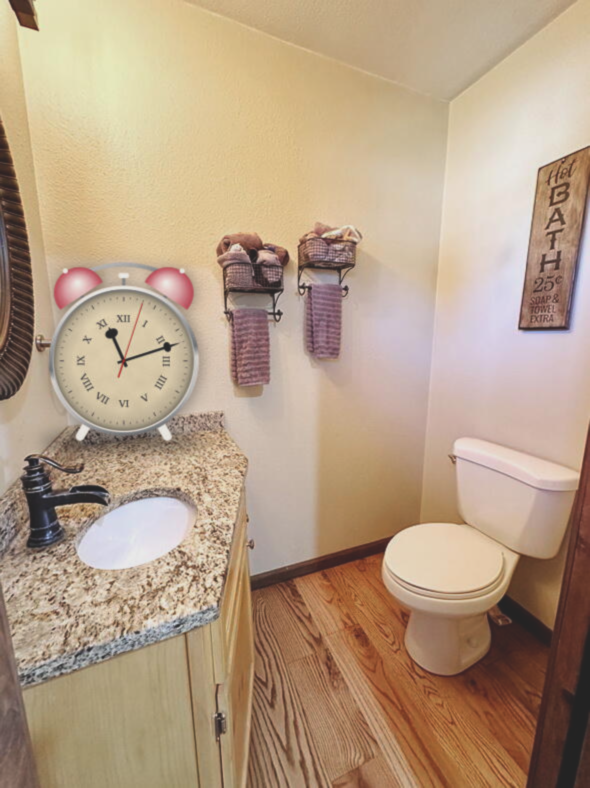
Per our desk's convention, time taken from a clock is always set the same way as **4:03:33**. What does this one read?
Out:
**11:12:03**
